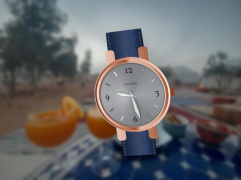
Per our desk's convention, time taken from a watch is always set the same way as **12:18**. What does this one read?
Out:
**9:28**
